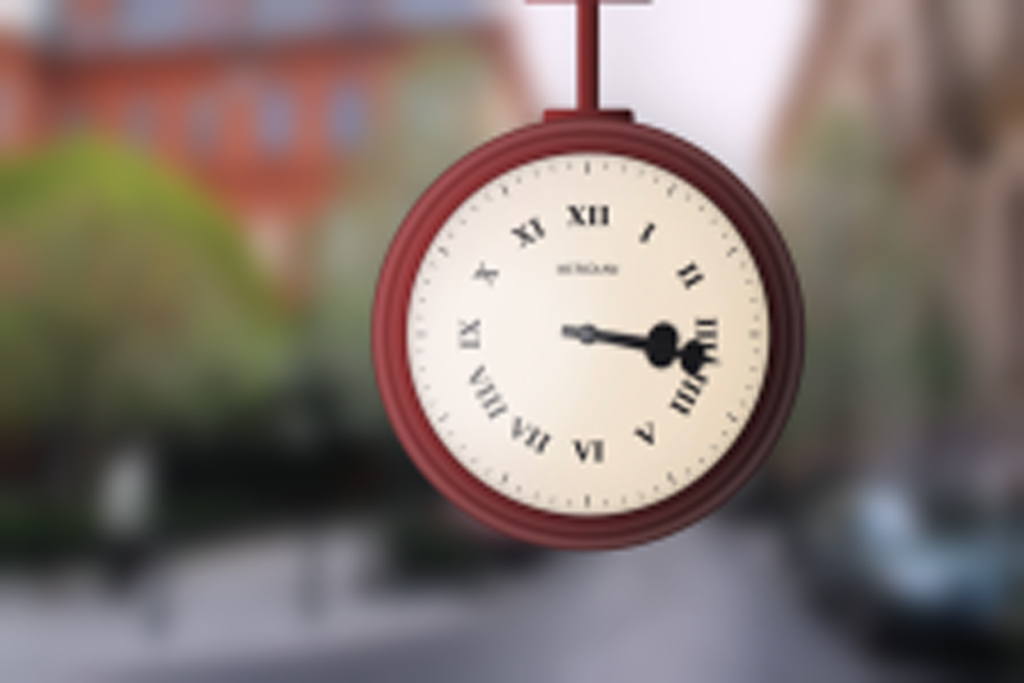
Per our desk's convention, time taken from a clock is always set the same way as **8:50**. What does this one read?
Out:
**3:17**
